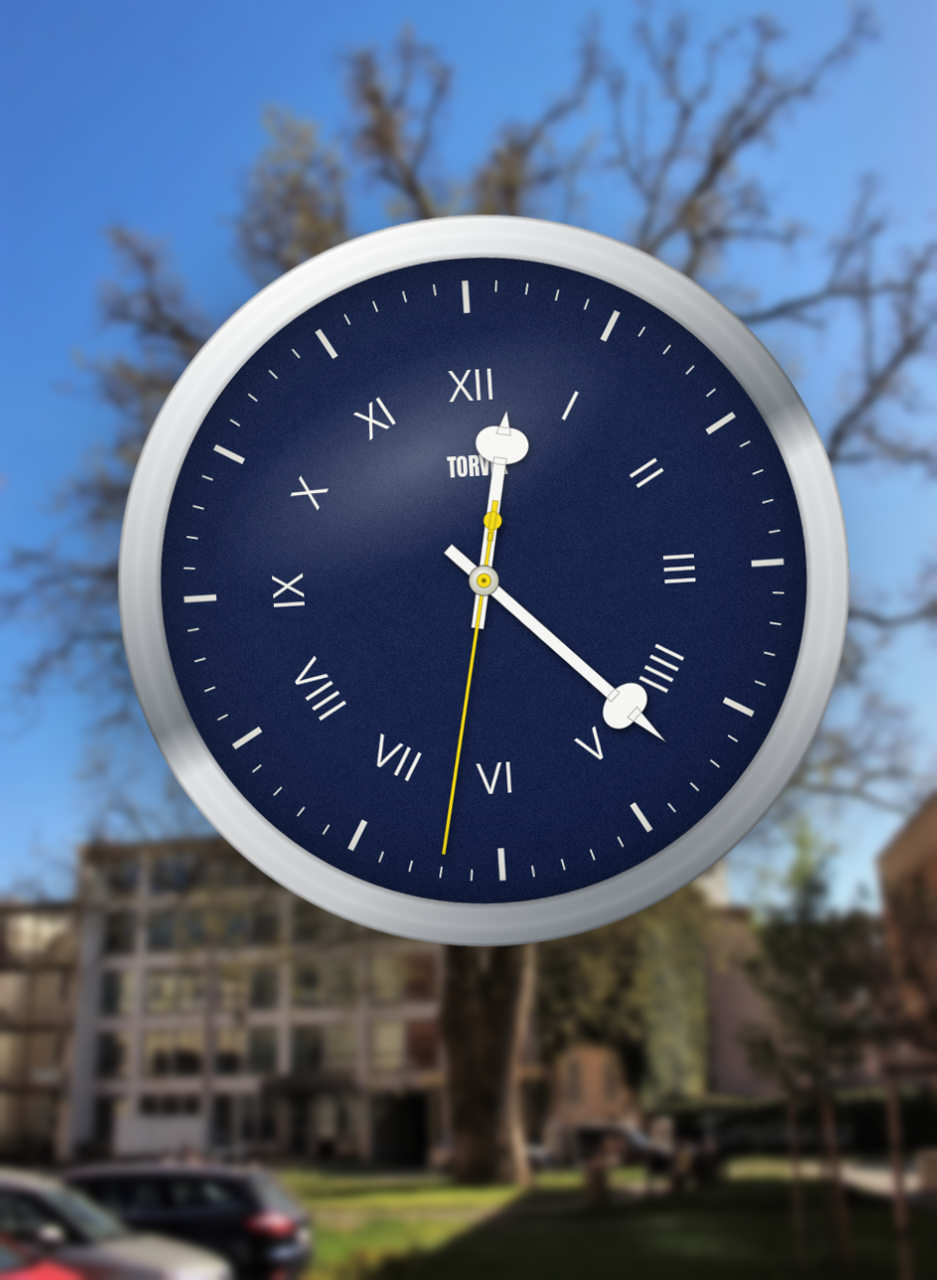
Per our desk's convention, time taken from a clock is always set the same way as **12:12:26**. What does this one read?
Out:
**12:22:32**
